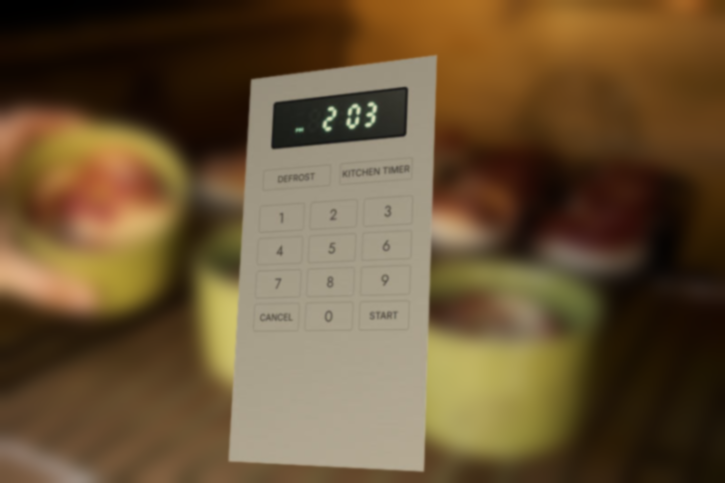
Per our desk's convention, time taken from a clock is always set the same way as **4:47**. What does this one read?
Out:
**2:03**
